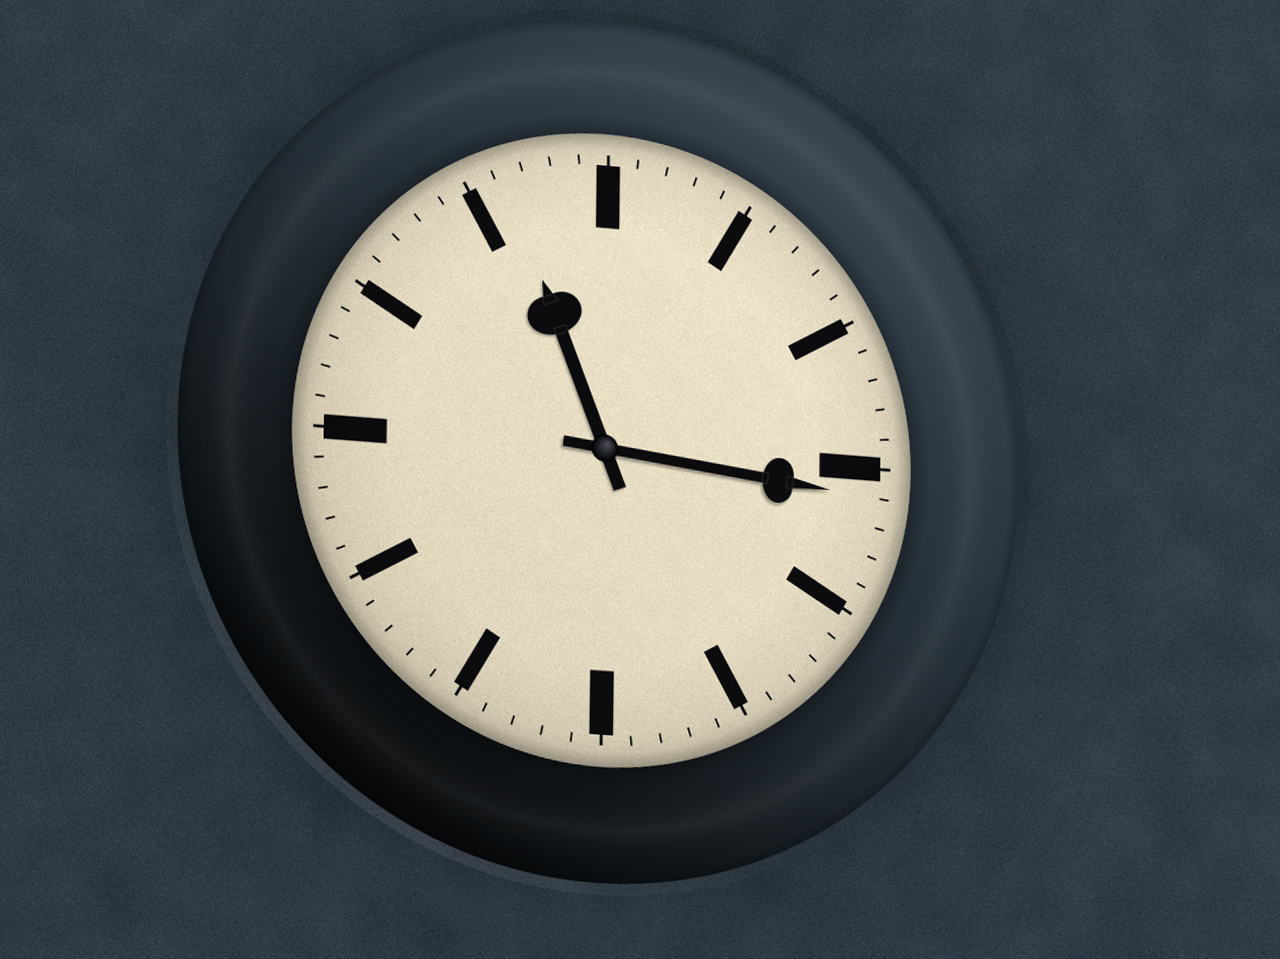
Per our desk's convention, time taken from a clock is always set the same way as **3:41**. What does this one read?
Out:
**11:16**
